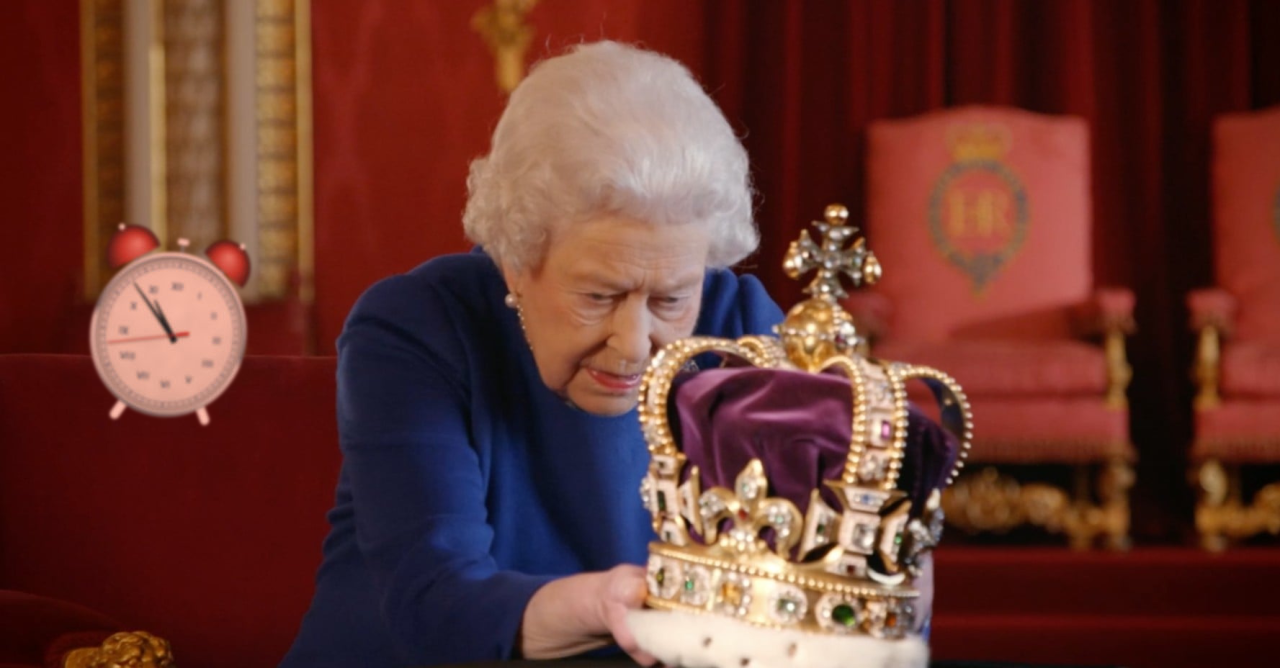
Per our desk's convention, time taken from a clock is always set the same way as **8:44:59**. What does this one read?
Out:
**10:52:43**
